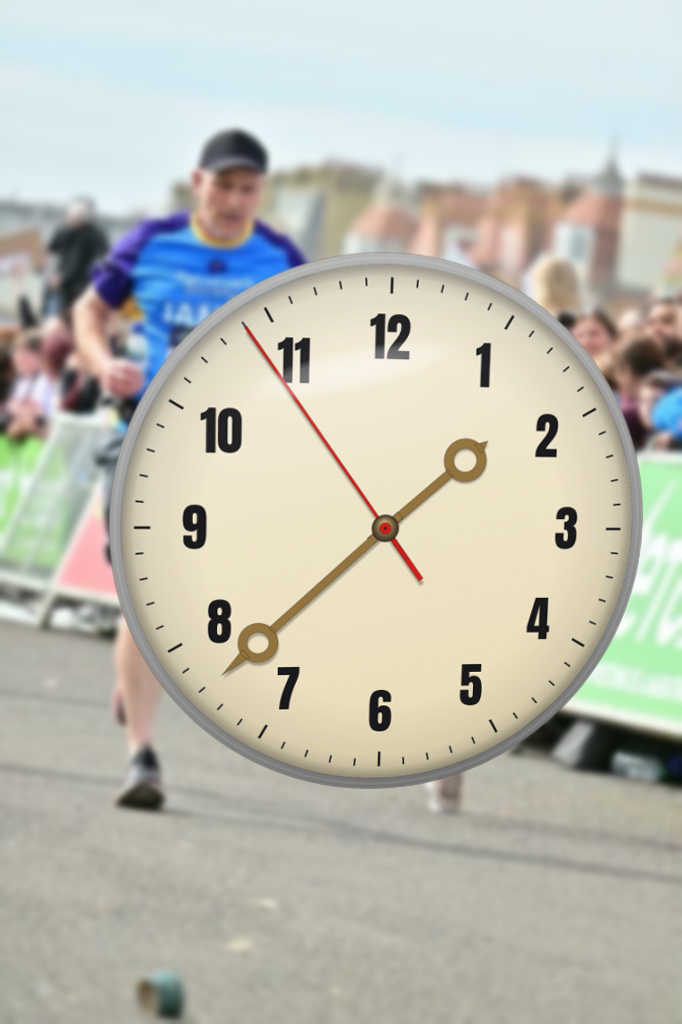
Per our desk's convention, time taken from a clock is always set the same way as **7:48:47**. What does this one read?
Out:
**1:37:54**
